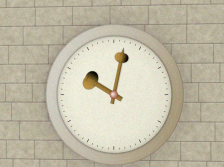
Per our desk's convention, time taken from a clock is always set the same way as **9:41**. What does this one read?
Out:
**10:02**
